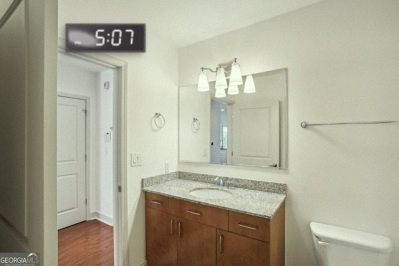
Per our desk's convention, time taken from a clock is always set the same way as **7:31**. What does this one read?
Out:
**5:07**
